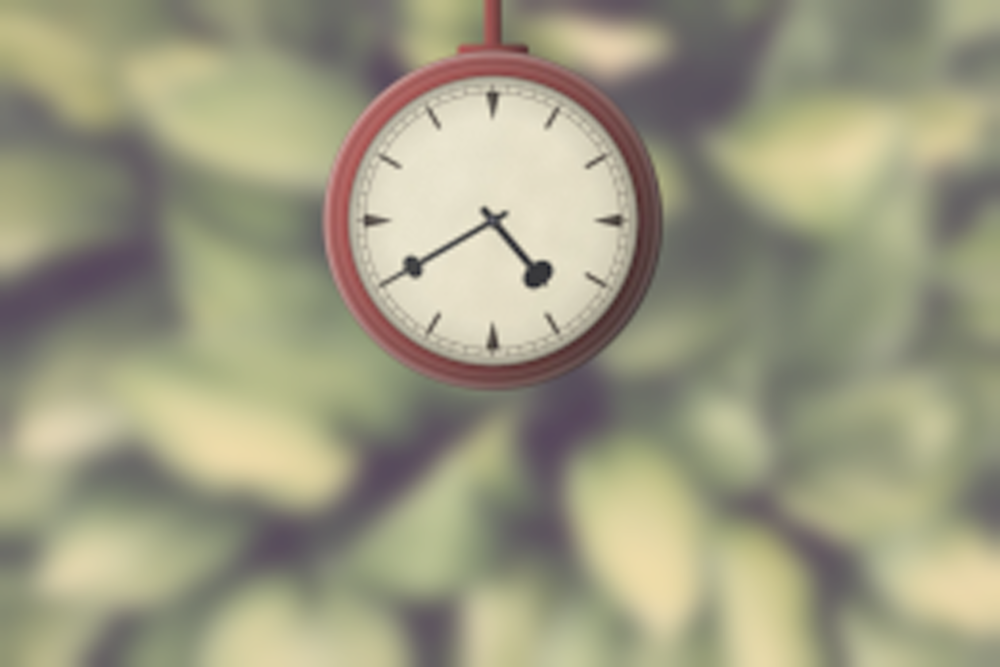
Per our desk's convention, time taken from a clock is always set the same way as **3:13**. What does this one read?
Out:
**4:40**
